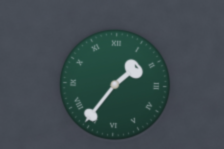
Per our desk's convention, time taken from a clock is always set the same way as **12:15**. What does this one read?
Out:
**1:36**
